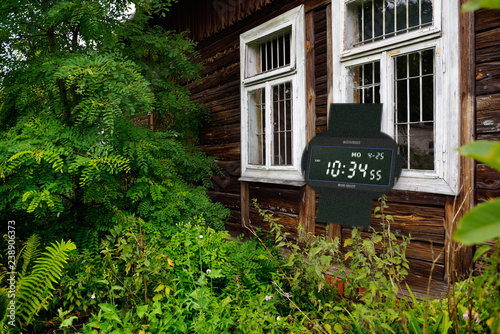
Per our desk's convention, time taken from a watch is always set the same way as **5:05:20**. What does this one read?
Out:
**10:34:55**
